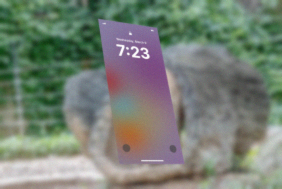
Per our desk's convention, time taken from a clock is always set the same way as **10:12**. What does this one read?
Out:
**7:23**
